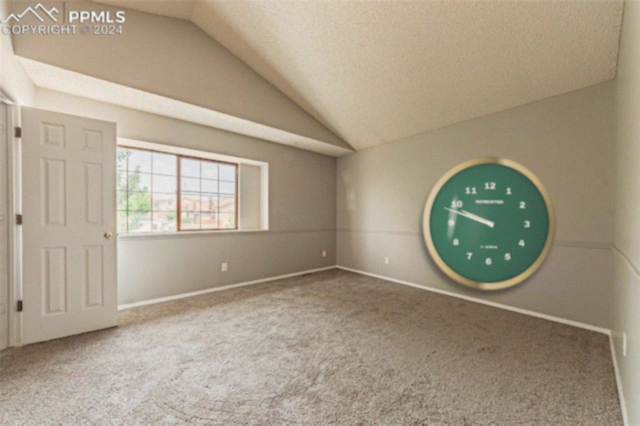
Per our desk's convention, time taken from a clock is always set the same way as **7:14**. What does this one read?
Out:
**9:48**
